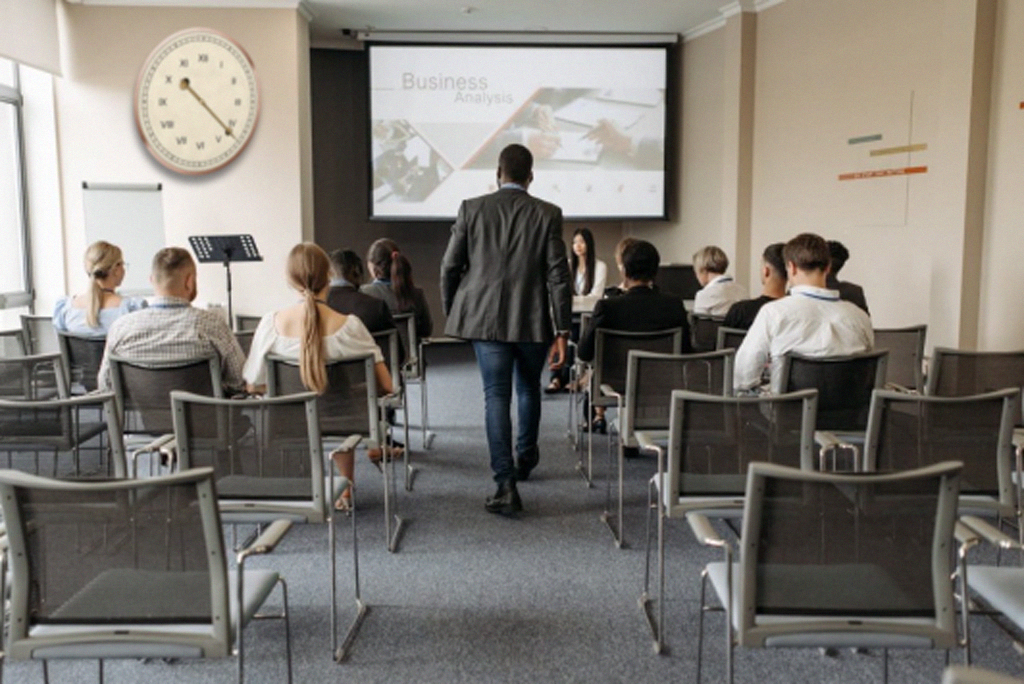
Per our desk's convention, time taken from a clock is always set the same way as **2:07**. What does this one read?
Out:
**10:22**
